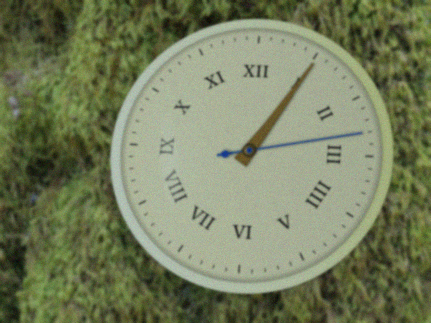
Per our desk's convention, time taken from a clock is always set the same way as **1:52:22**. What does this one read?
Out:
**1:05:13**
